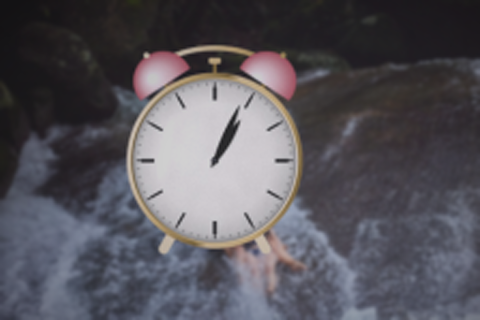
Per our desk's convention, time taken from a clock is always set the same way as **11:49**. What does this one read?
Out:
**1:04**
